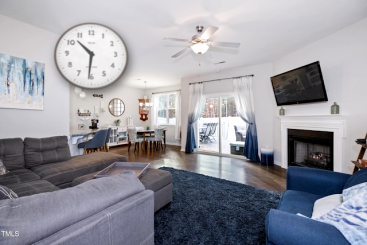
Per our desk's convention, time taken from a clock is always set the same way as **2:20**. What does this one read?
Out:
**10:31**
